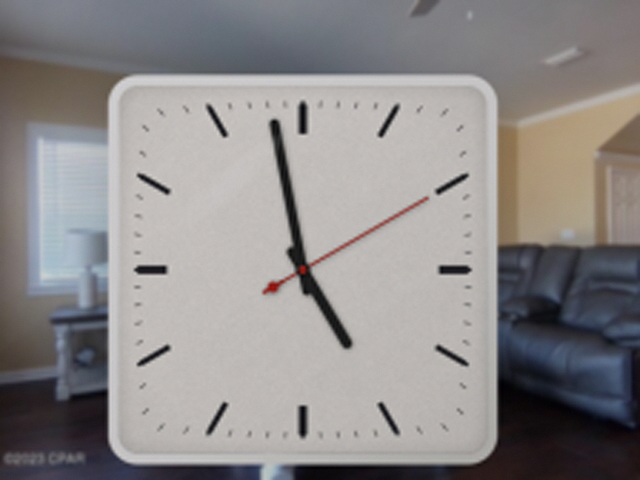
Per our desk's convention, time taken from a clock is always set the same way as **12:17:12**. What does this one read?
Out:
**4:58:10**
